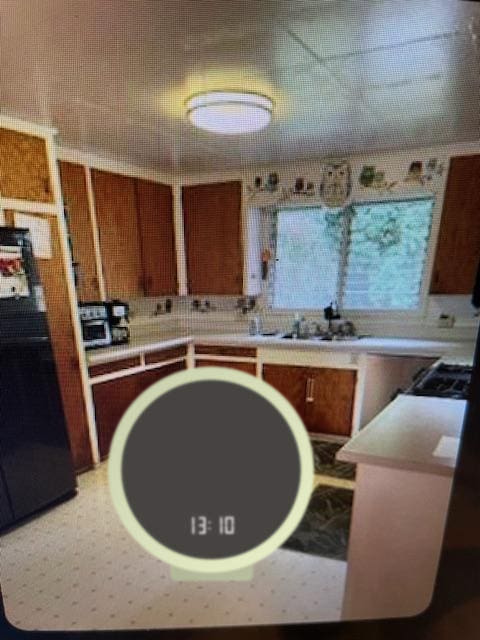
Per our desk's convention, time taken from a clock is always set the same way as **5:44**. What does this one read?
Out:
**13:10**
